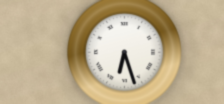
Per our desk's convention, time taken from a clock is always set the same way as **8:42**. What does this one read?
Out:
**6:27**
